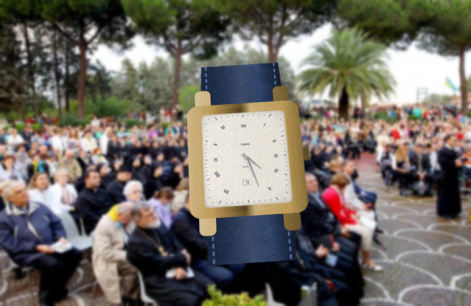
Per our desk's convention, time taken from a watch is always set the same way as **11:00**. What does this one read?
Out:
**4:27**
